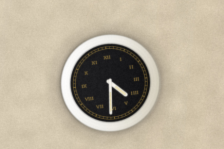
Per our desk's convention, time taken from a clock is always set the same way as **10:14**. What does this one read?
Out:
**4:31**
